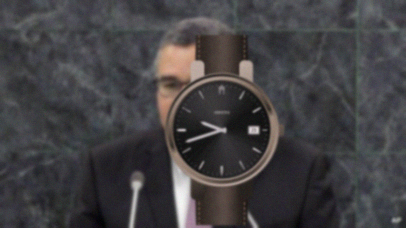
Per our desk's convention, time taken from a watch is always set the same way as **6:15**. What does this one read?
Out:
**9:42**
